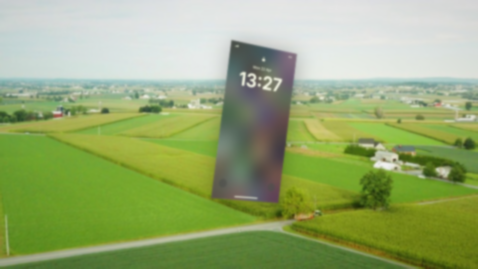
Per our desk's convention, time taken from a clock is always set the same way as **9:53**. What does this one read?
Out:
**13:27**
